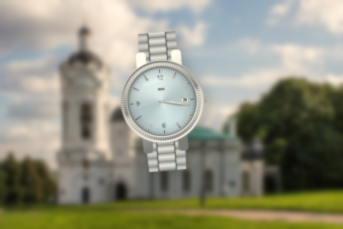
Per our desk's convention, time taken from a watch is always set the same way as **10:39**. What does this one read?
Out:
**3:17**
